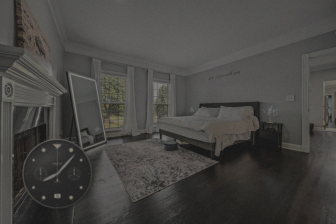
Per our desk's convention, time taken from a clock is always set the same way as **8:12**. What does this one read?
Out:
**8:07**
